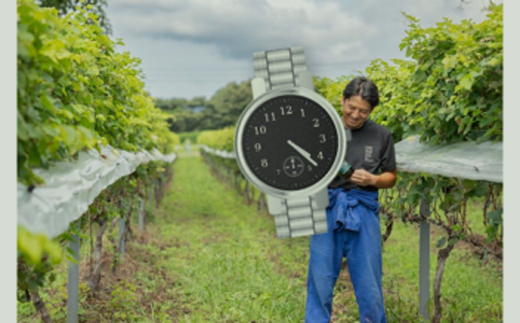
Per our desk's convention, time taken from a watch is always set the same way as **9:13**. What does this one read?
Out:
**4:23**
